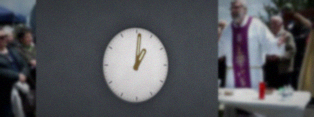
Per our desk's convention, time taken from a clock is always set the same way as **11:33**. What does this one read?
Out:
**1:01**
